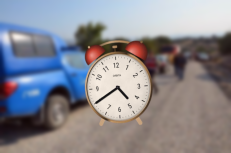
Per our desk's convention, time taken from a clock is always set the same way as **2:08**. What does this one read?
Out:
**4:40**
